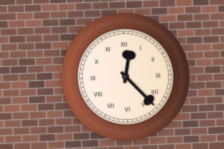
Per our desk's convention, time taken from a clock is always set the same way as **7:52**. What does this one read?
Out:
**12:23**
